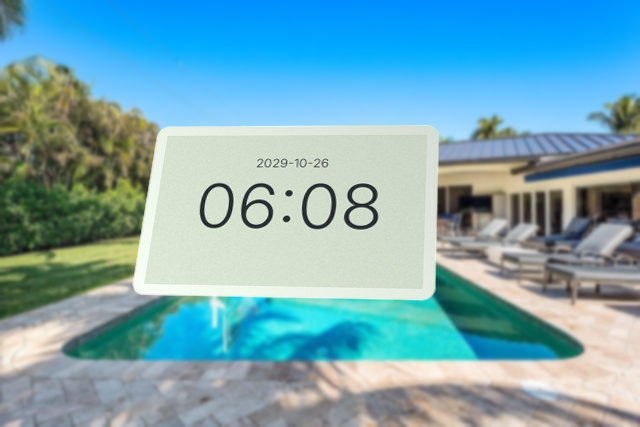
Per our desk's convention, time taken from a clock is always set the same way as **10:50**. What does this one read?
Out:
**6:08**
